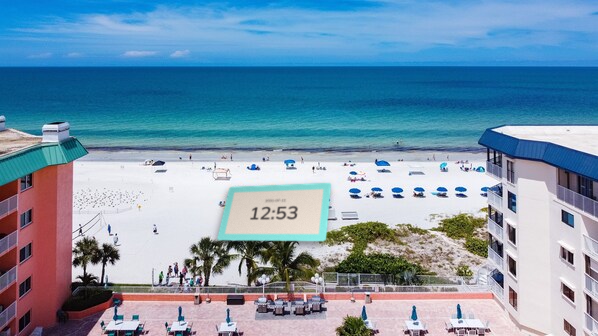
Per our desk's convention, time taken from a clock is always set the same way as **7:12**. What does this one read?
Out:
**12:53**
